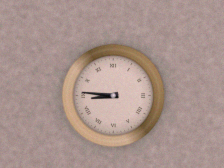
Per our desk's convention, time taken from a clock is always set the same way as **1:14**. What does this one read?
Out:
**8:46**
